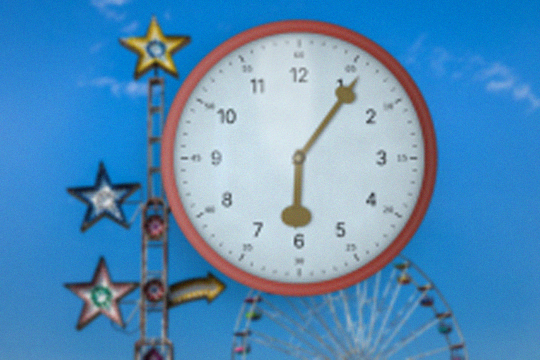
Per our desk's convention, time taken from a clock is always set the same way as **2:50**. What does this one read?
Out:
**6:06**
